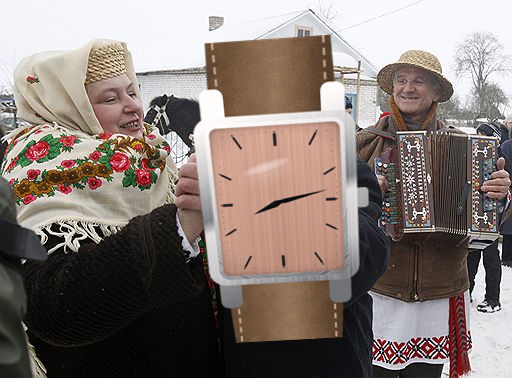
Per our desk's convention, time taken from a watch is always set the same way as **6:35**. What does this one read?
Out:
**8:13**
